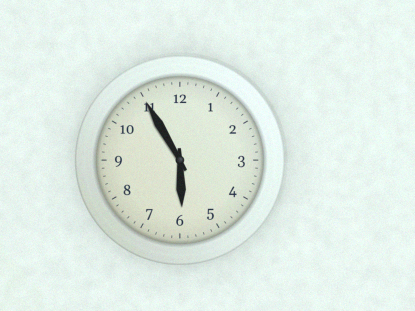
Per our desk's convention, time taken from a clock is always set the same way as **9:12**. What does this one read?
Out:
**5:55**
